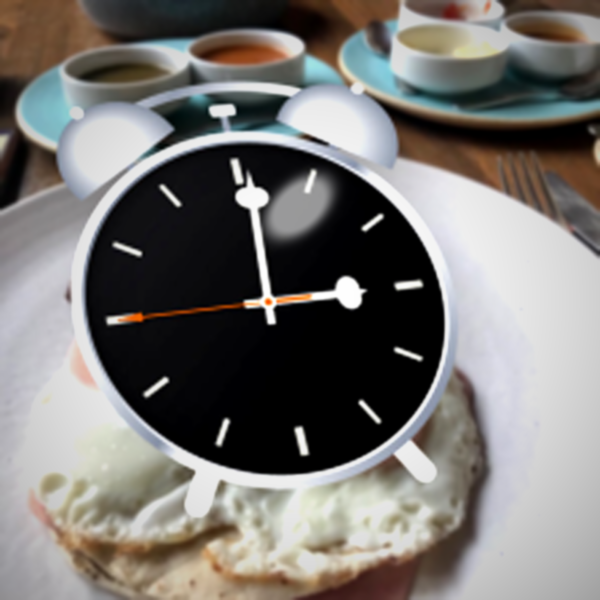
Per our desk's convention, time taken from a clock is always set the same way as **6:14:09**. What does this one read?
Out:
**3:00:45**
